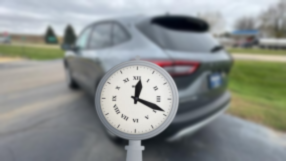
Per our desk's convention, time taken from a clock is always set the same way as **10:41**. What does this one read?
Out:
**12:19**
